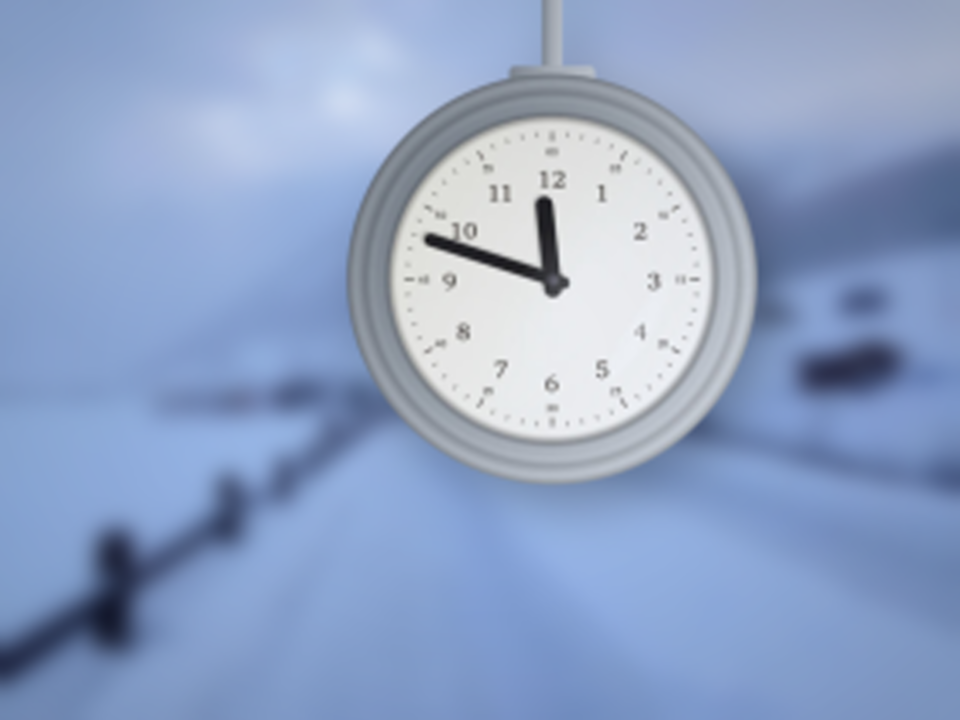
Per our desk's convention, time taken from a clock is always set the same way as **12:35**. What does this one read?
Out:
**11:48**
